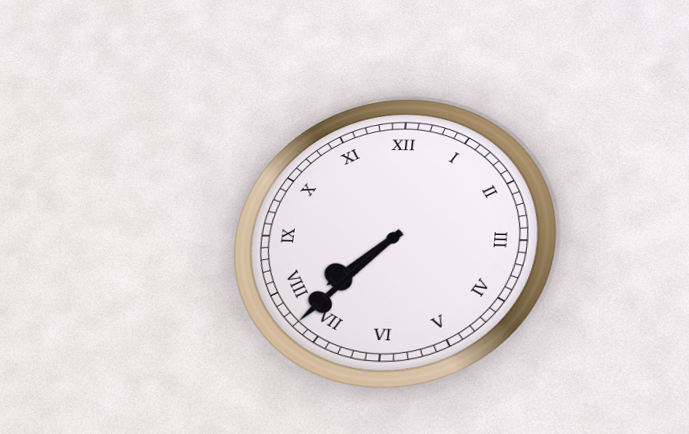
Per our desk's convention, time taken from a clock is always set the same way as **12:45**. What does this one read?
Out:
**7:37**
